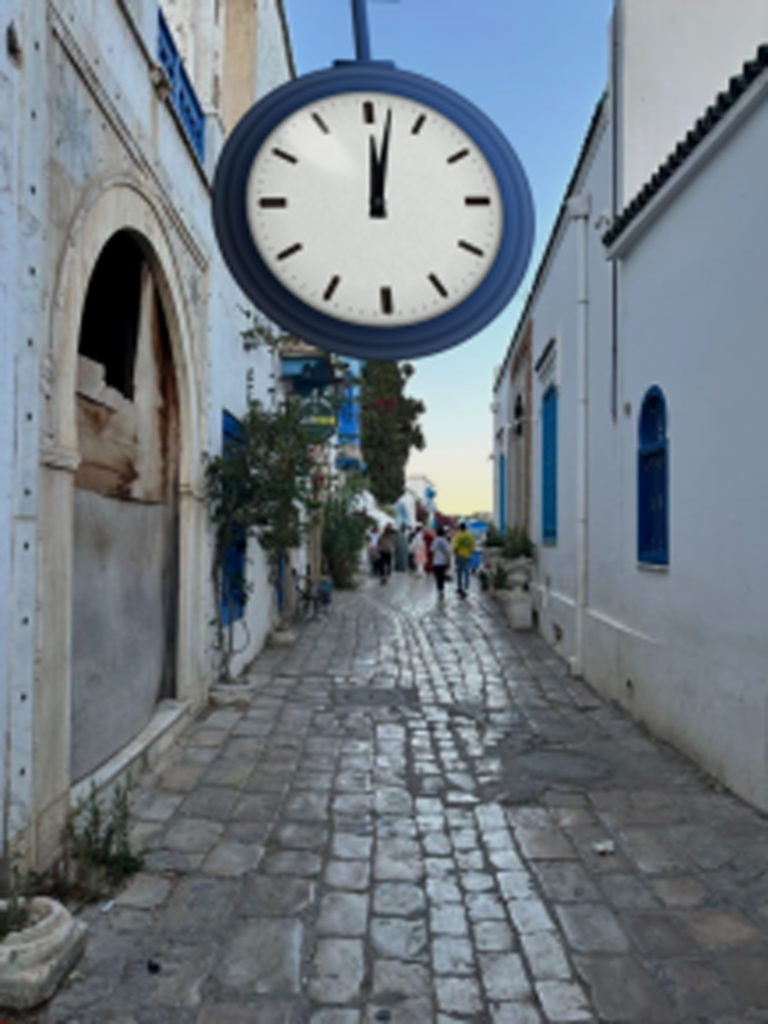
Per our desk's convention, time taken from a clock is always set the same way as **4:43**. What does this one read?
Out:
**12:02**
